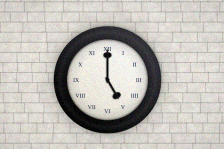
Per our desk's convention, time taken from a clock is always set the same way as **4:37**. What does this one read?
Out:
**5:00**
